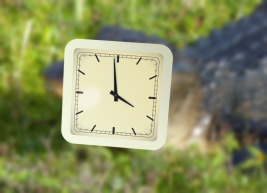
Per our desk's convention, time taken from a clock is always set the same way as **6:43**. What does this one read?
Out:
**3:59**
